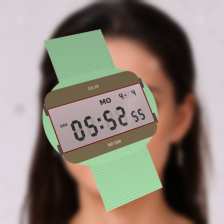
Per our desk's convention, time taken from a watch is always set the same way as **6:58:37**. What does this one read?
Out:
**5:52:55**
